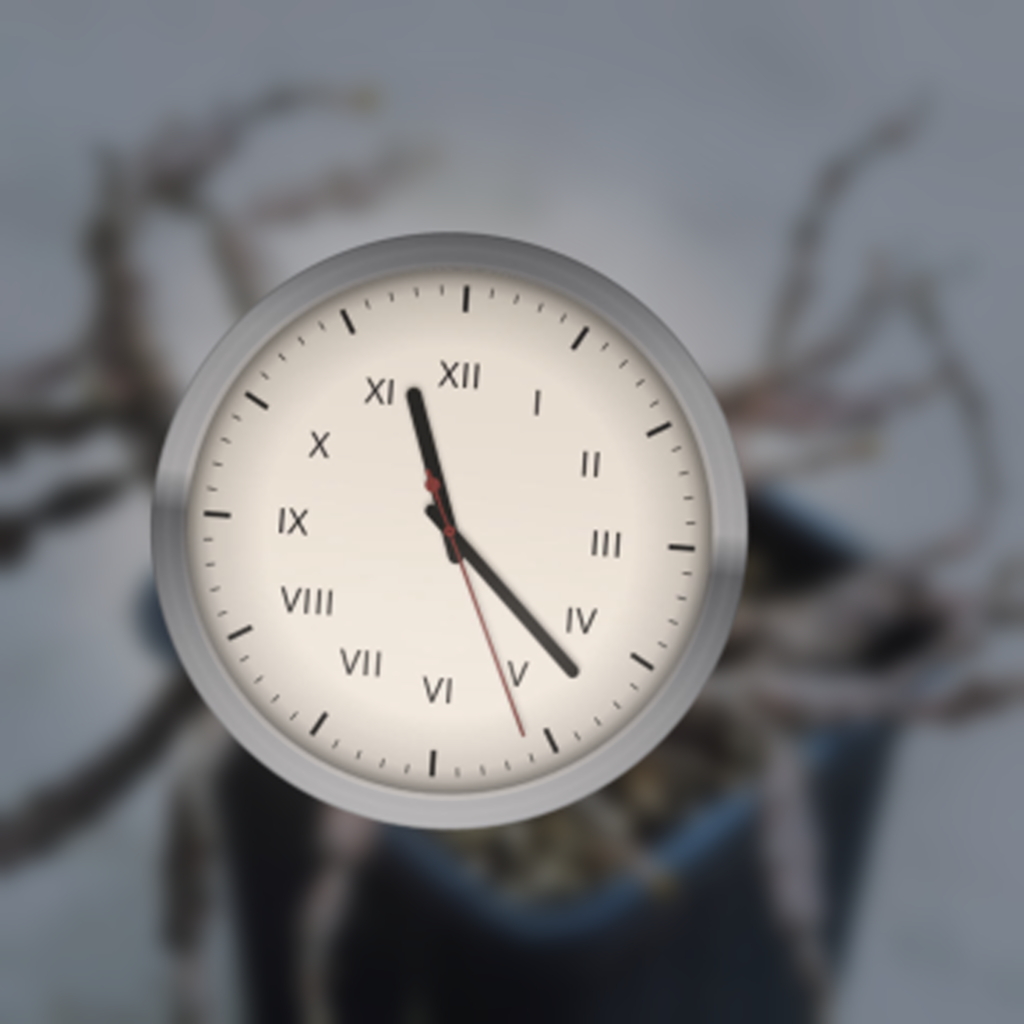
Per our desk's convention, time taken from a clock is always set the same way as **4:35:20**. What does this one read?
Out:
**11:22:26**
